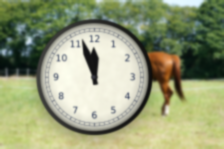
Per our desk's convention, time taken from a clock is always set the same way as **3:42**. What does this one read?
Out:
**11:57**
